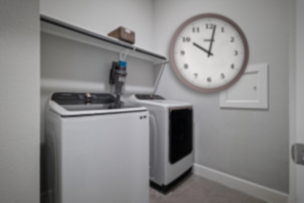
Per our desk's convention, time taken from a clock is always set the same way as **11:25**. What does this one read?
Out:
**10:02**
